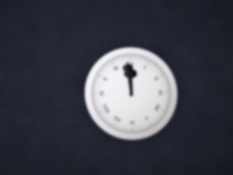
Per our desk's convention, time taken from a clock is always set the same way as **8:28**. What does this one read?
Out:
**11:59**
